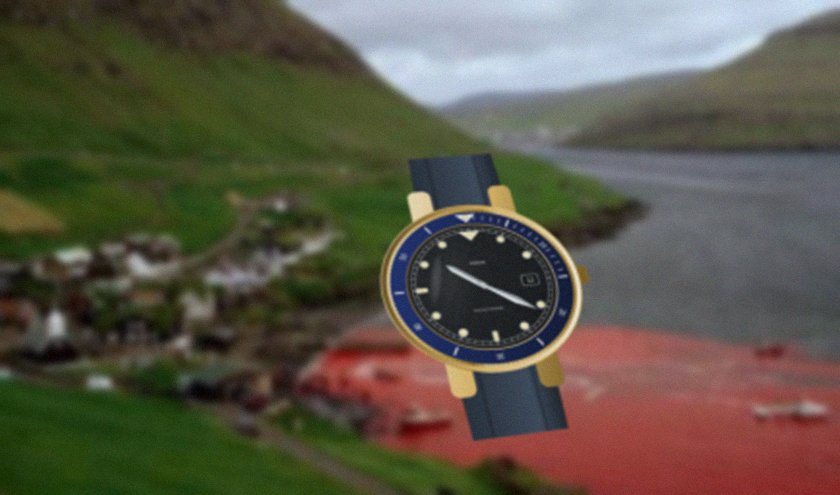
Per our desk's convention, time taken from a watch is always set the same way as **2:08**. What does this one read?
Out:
**10:21**
